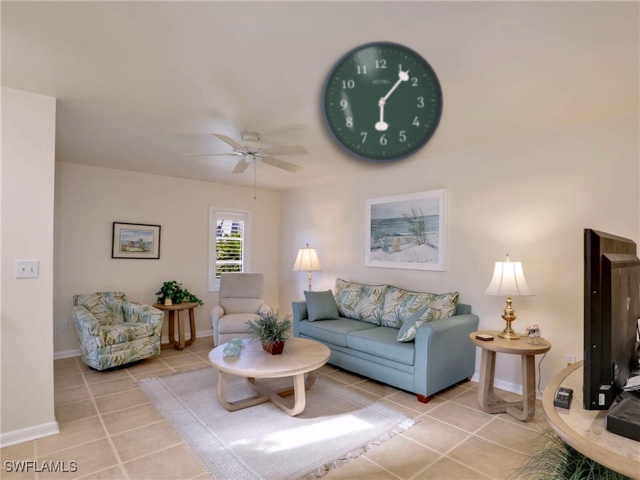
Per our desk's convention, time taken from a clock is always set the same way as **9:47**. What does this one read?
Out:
**6:07**
